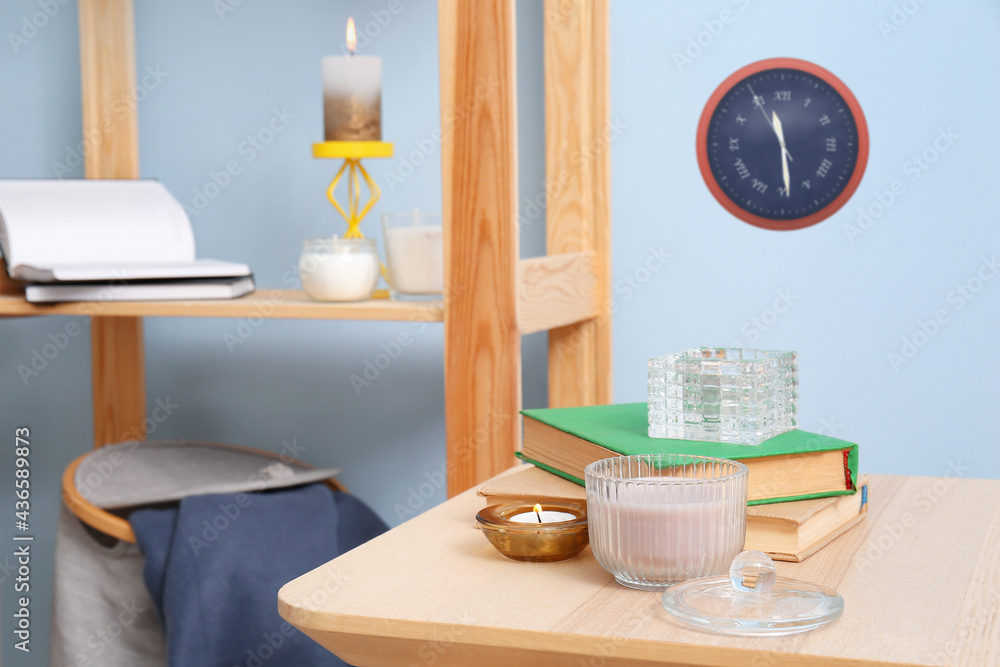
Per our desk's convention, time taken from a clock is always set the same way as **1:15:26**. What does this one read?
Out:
**11:28:55**
